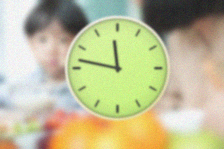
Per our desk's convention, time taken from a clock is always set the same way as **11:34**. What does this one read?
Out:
**11:47**
